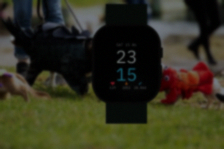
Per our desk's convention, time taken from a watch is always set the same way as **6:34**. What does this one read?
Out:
**23:15**
